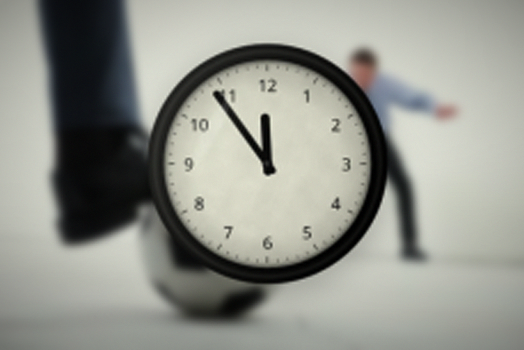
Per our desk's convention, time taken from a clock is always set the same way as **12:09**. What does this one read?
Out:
**11:54**
